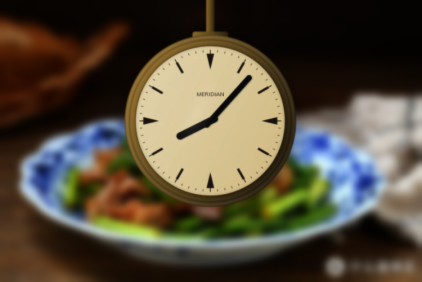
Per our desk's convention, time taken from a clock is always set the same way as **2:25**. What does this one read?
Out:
**8:07**
